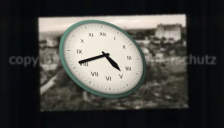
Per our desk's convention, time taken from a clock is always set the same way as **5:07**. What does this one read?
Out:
**4:41**
